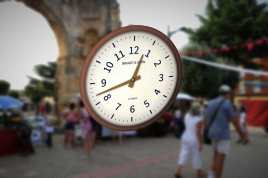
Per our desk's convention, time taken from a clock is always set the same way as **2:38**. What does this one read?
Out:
**12:42**
